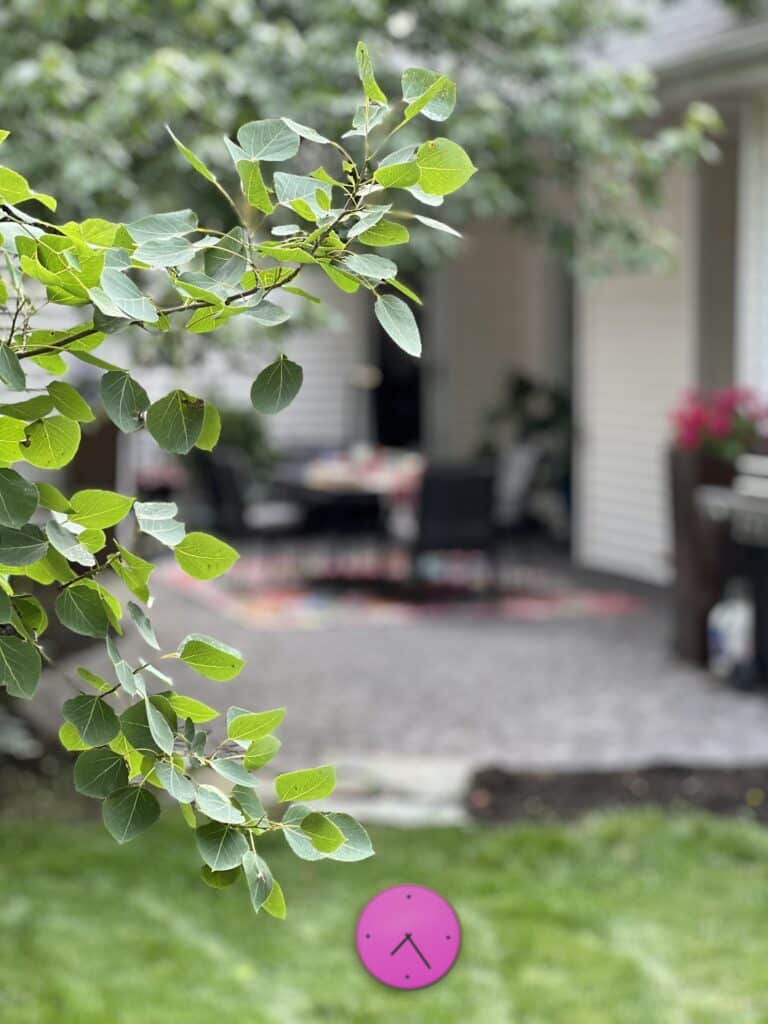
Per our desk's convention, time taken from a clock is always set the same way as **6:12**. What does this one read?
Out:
**7:24**
